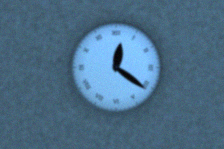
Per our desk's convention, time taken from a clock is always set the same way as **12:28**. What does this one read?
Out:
**12:21**
